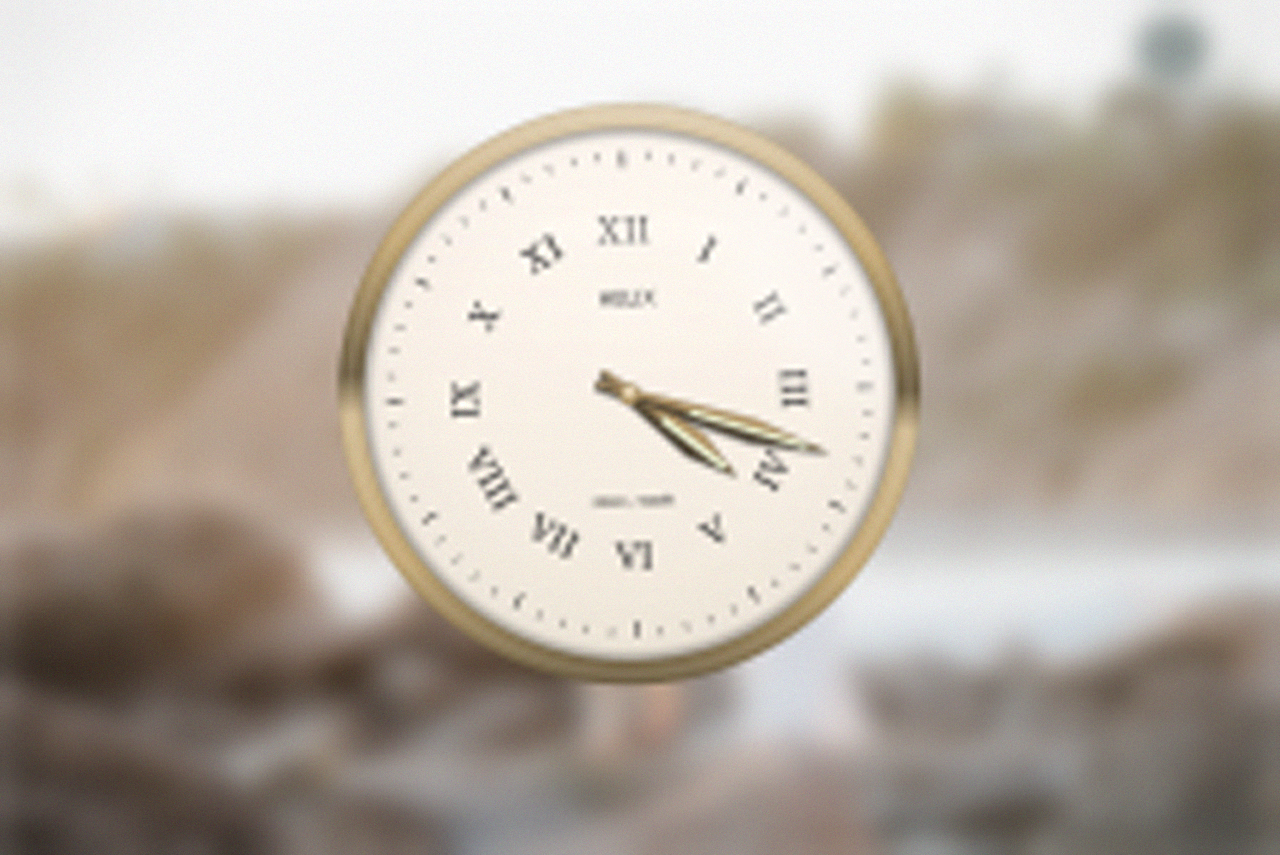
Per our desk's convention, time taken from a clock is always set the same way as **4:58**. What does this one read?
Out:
**4:18**
